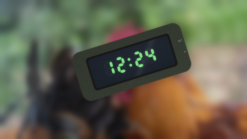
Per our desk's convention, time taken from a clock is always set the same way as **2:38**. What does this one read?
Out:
**12:24**
